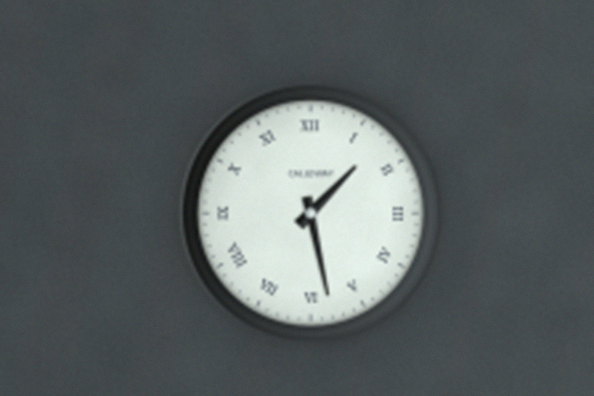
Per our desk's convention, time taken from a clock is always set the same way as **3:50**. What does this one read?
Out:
**1:28**
